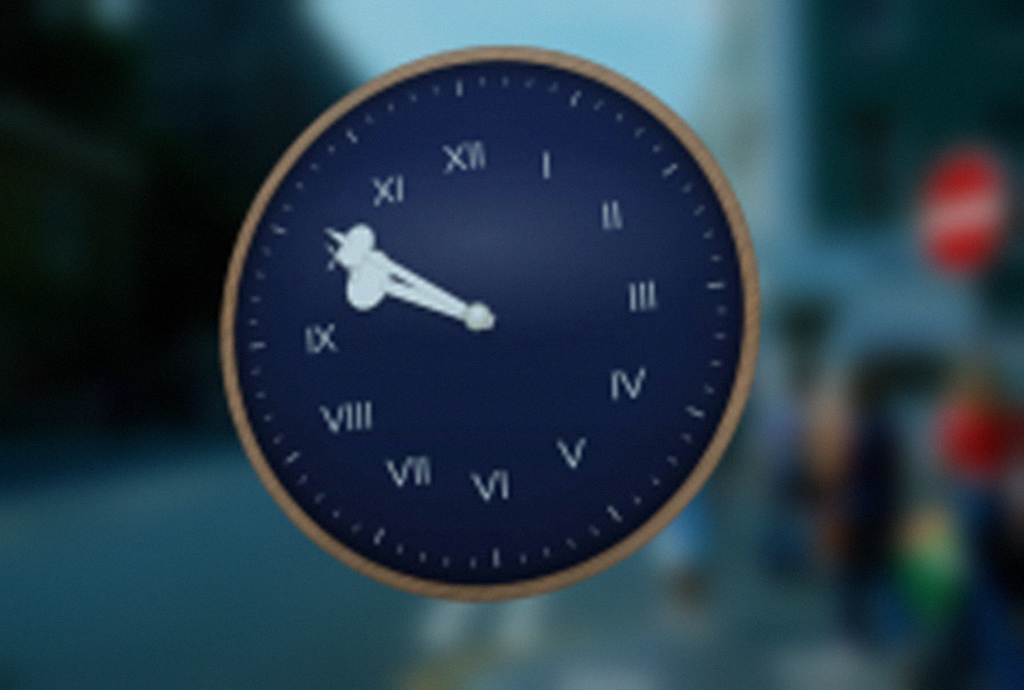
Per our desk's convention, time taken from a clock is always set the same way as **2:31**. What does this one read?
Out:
**9:51**
